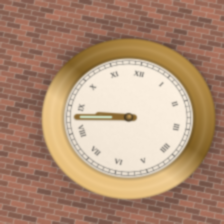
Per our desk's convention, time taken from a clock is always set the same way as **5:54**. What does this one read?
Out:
**8:43**
